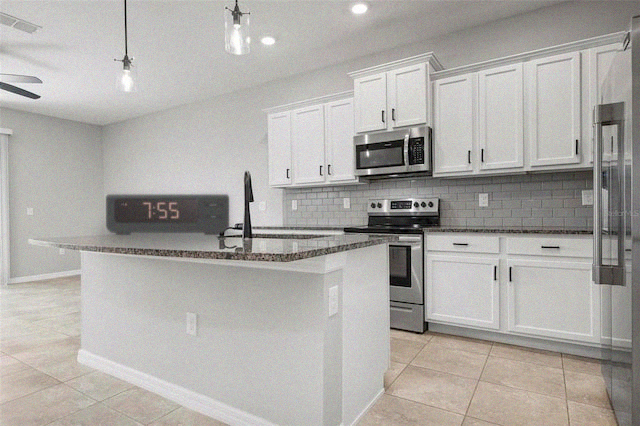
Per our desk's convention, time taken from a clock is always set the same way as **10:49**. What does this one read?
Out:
**7:55**
